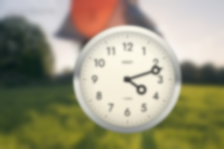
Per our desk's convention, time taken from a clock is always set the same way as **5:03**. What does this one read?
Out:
**4:12**
